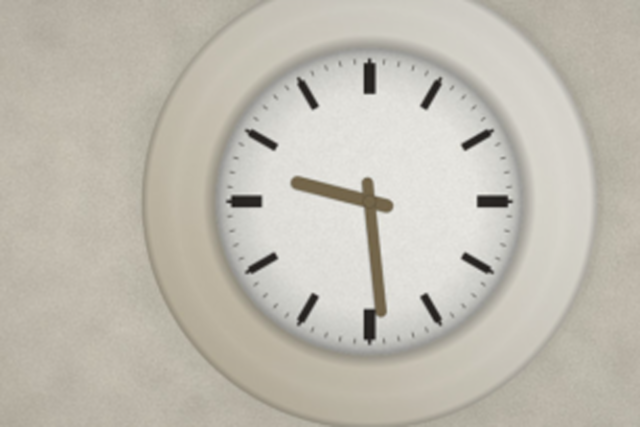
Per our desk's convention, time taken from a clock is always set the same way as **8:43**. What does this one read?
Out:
**9:29**
